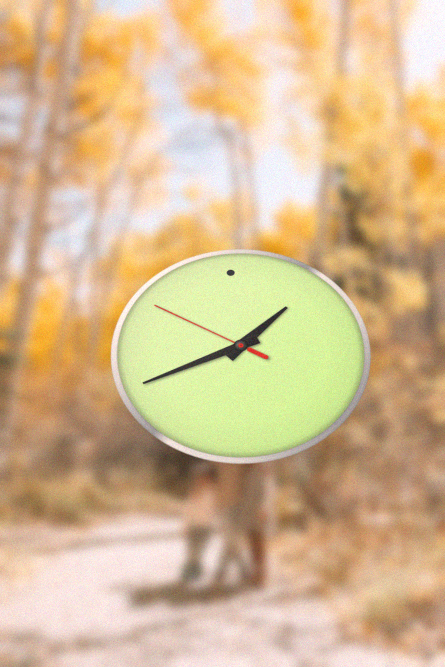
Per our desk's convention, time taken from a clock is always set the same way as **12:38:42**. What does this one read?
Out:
**1:41:51**
